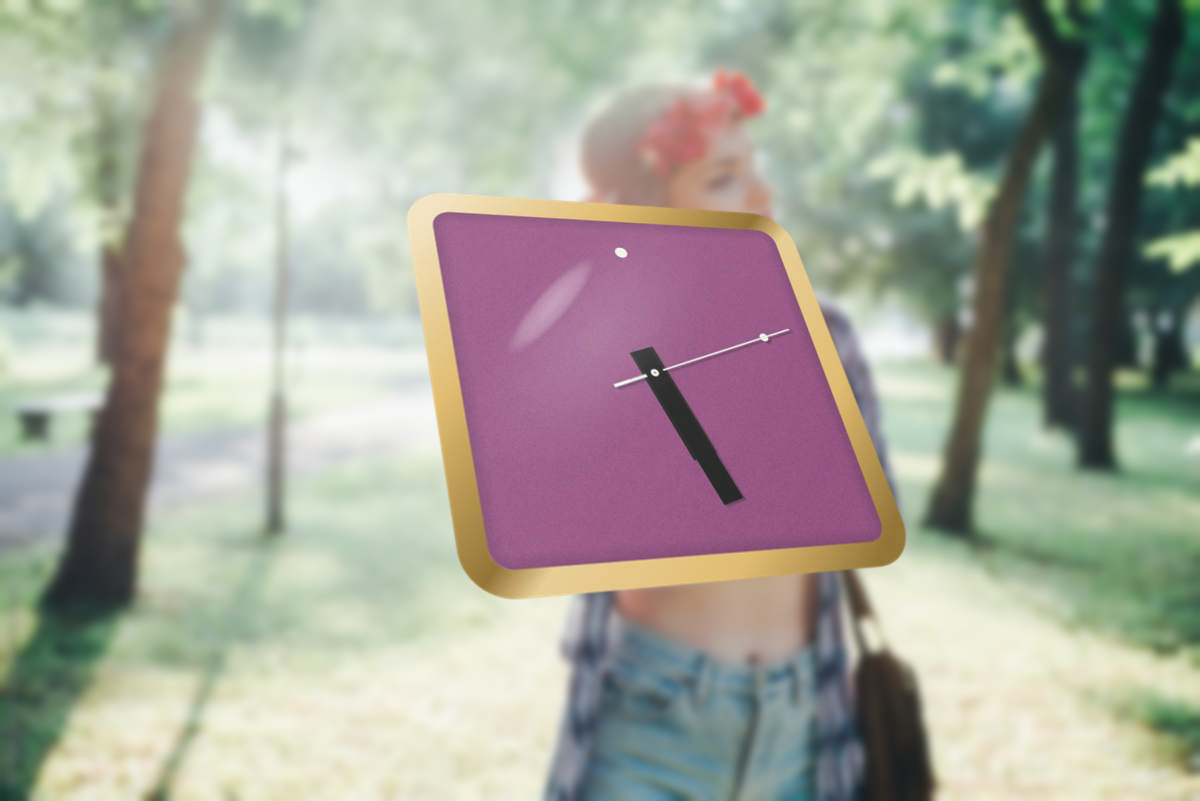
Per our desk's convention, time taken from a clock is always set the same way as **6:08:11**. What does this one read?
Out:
**5:27:12**
